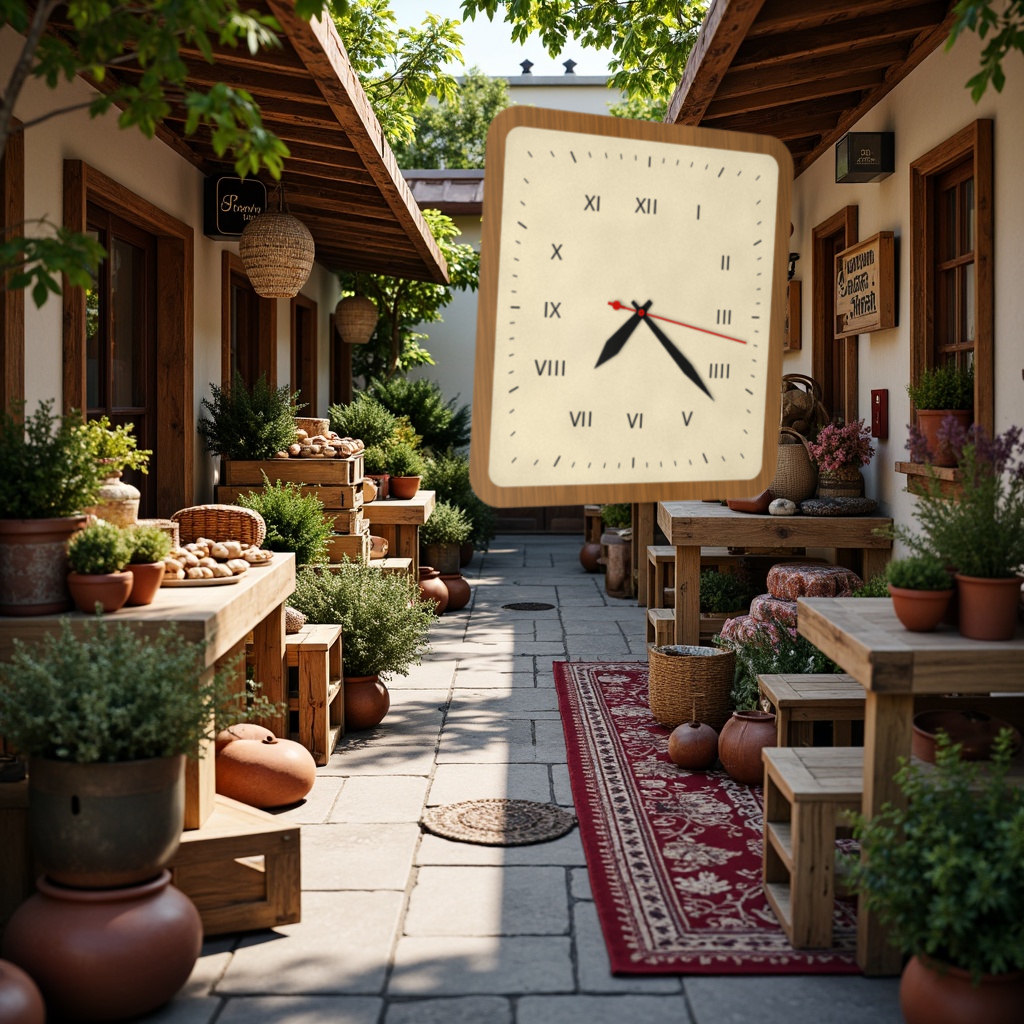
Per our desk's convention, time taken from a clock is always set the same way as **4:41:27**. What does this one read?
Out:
**7:22:17**
